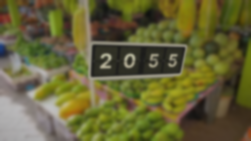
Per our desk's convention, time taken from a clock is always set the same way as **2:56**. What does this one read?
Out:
**20:55**
